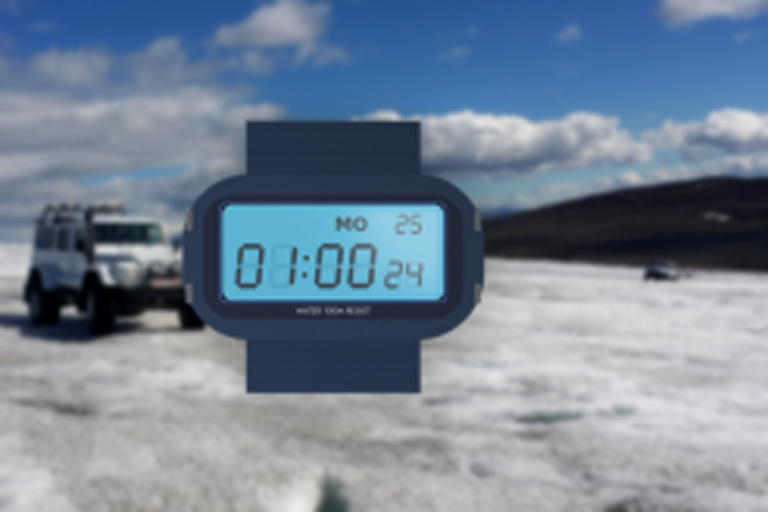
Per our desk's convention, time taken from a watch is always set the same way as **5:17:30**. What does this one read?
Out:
**1:00:24**
